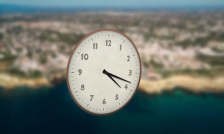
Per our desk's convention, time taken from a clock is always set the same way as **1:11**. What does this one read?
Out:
**4:18**
